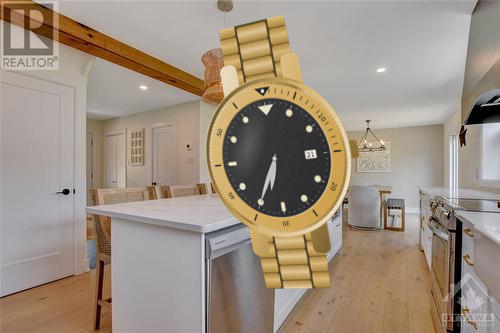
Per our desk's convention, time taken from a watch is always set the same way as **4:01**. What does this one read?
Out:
**6:35**
